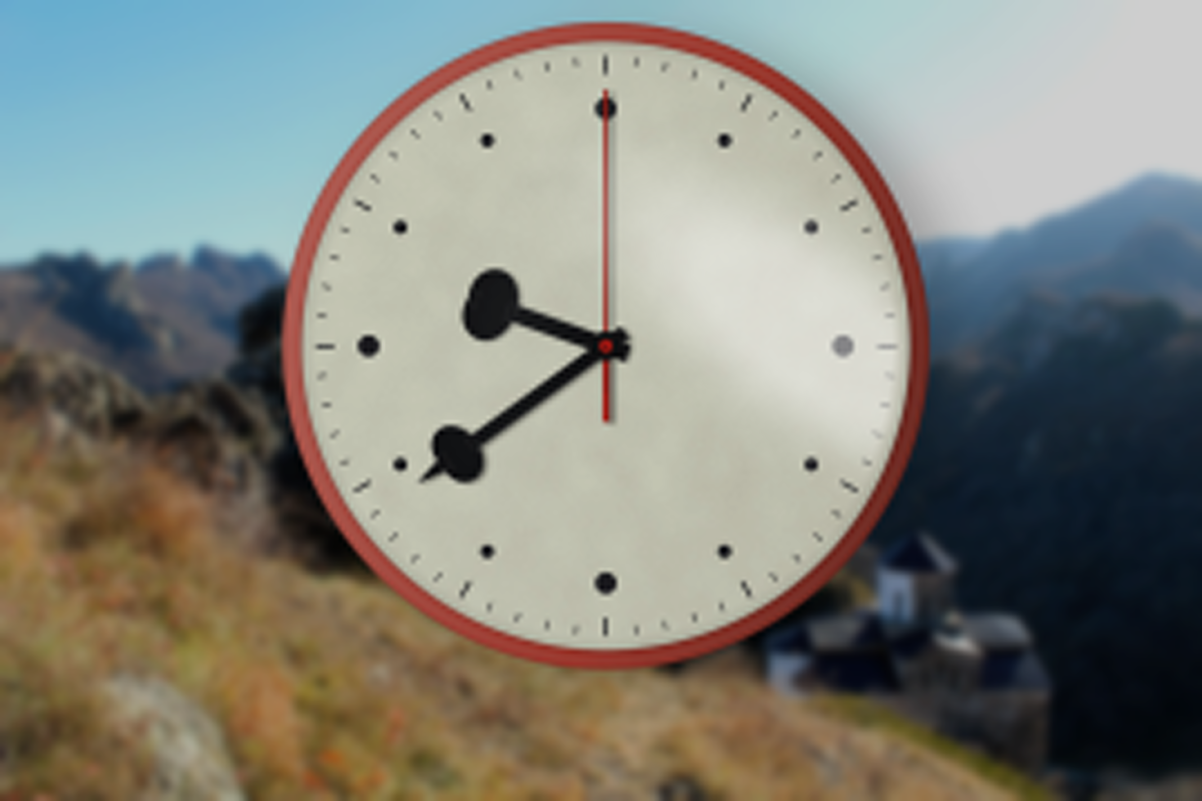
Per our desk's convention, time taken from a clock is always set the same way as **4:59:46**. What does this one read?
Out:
**9:39:00**
